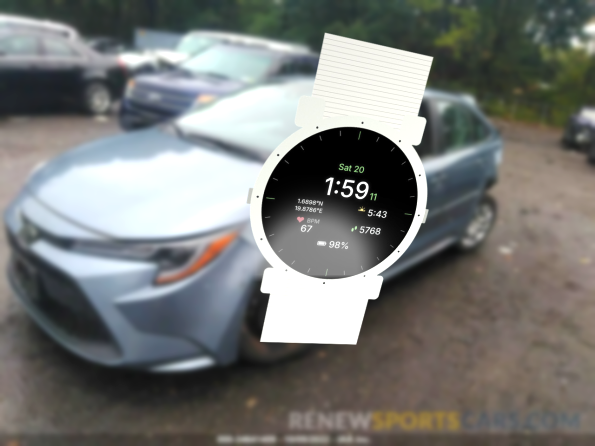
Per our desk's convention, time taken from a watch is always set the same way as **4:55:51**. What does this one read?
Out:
**1:59:11**
